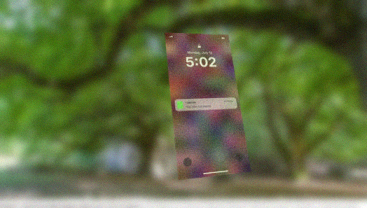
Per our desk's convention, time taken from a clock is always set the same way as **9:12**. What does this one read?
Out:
**5:02**
